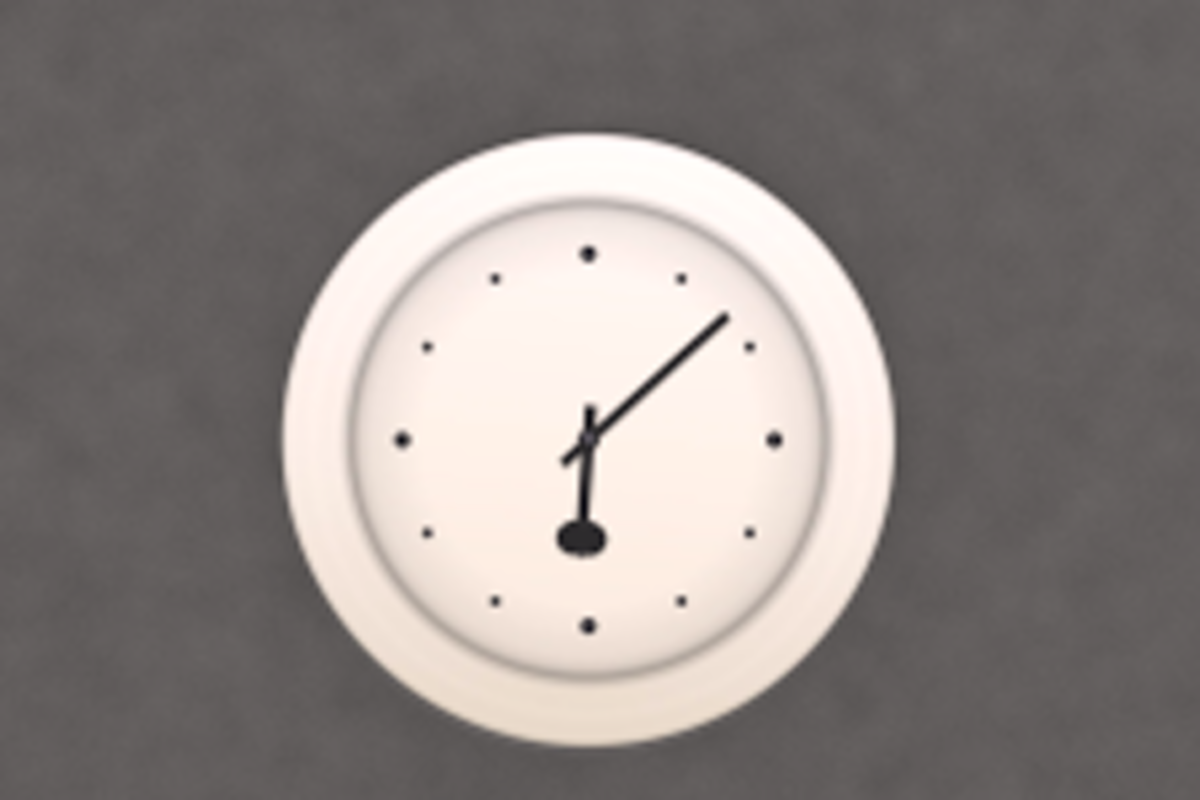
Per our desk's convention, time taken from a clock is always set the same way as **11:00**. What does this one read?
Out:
**6:08**
